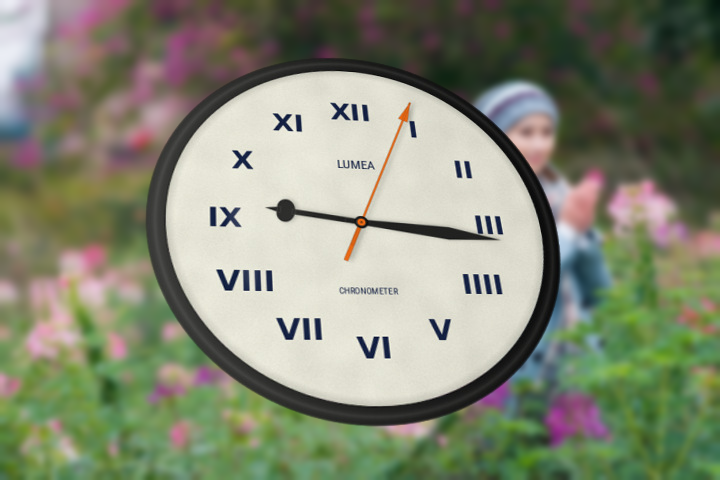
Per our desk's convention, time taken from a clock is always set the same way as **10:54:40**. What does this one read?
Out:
**9:16:04**
